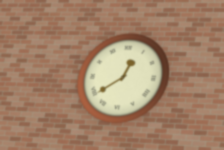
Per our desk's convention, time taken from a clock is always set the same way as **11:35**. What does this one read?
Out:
**12:39**
